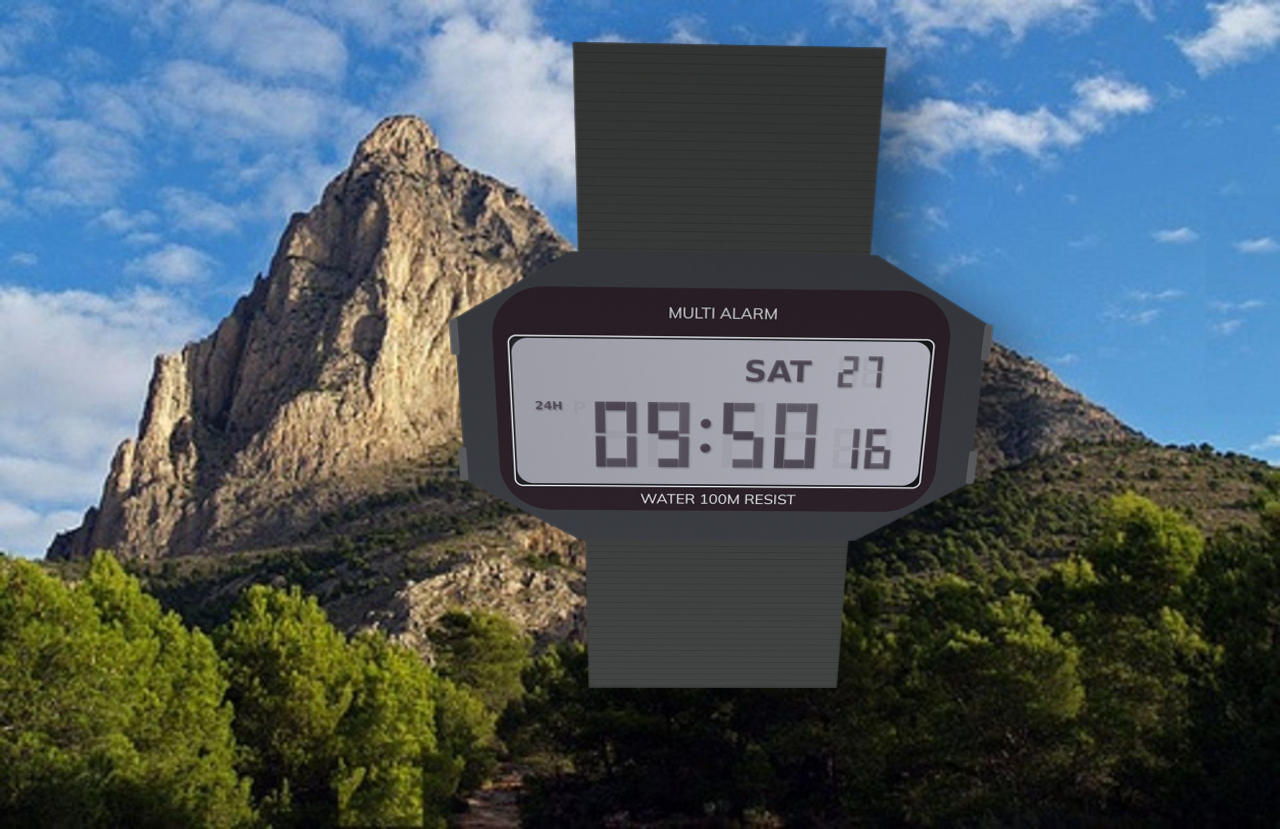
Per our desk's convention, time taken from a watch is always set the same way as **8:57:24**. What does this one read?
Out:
**9:50:16**
